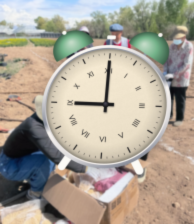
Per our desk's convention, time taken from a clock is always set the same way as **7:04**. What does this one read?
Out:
**9:00**
